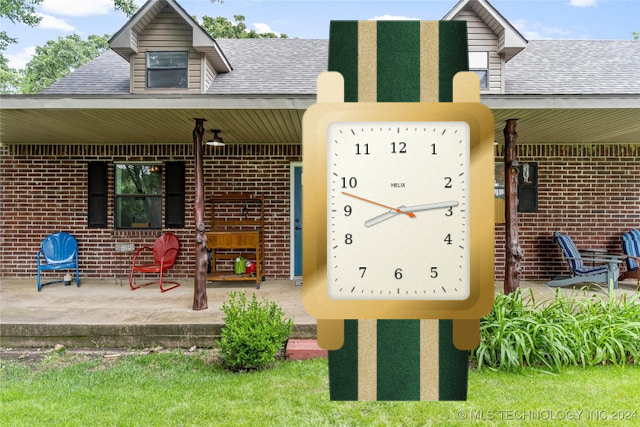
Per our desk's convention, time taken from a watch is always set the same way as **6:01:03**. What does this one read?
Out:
**8:13:48**
